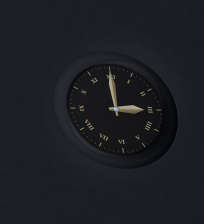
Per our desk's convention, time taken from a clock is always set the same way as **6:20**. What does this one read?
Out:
**3:00**
